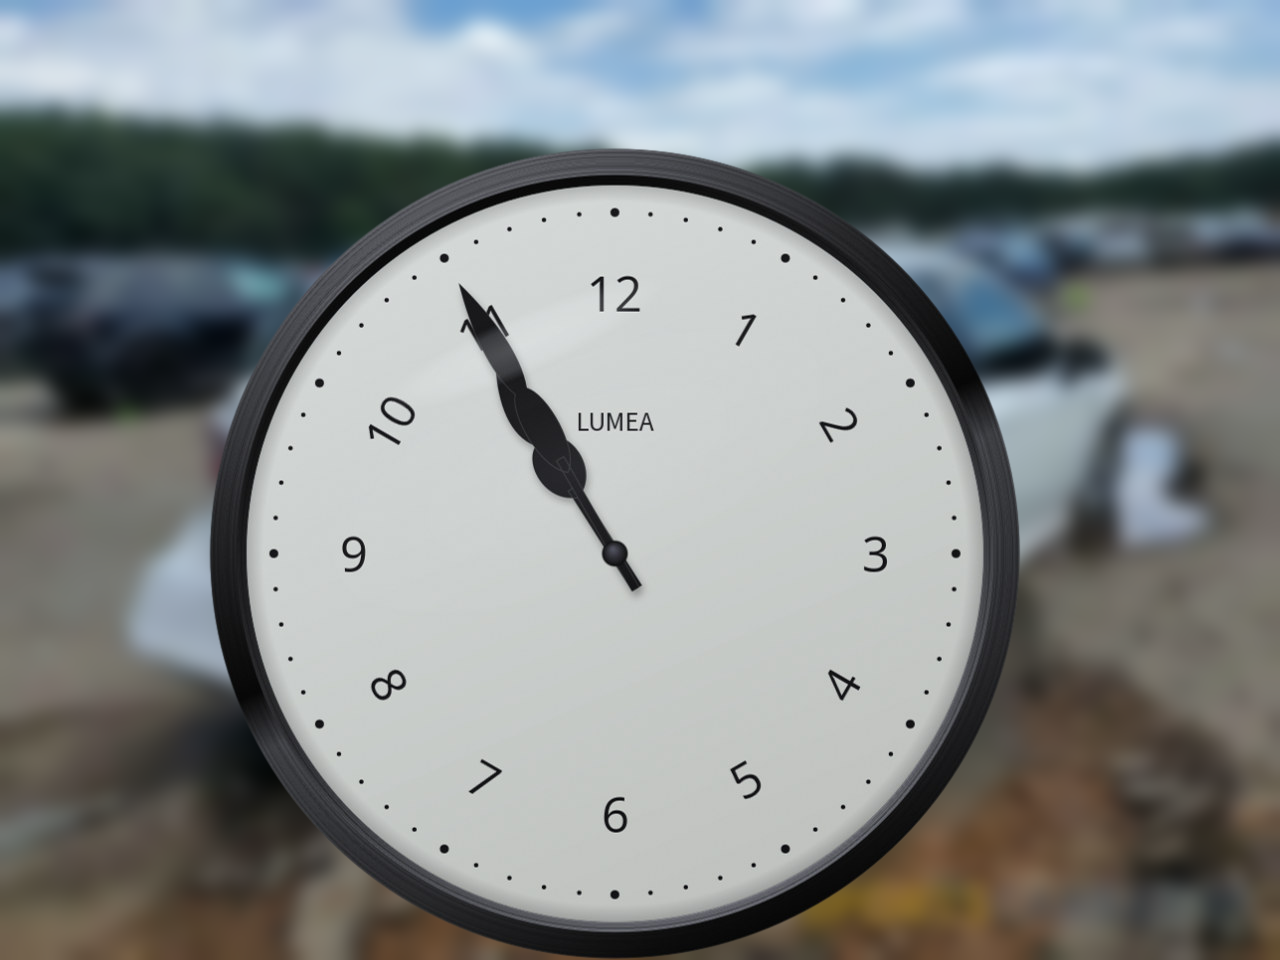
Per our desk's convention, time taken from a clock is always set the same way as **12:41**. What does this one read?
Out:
**10:55**
